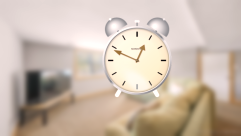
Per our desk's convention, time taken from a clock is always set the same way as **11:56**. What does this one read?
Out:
**12:49**
